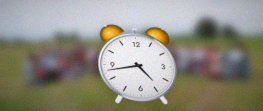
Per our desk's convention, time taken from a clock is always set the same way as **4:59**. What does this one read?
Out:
**4:43**
